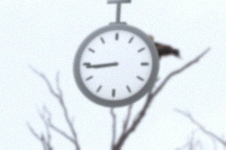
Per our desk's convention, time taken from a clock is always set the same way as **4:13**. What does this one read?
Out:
**8:44**
